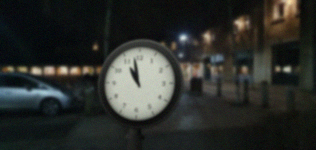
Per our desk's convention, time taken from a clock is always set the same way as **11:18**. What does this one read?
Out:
**10:58**
